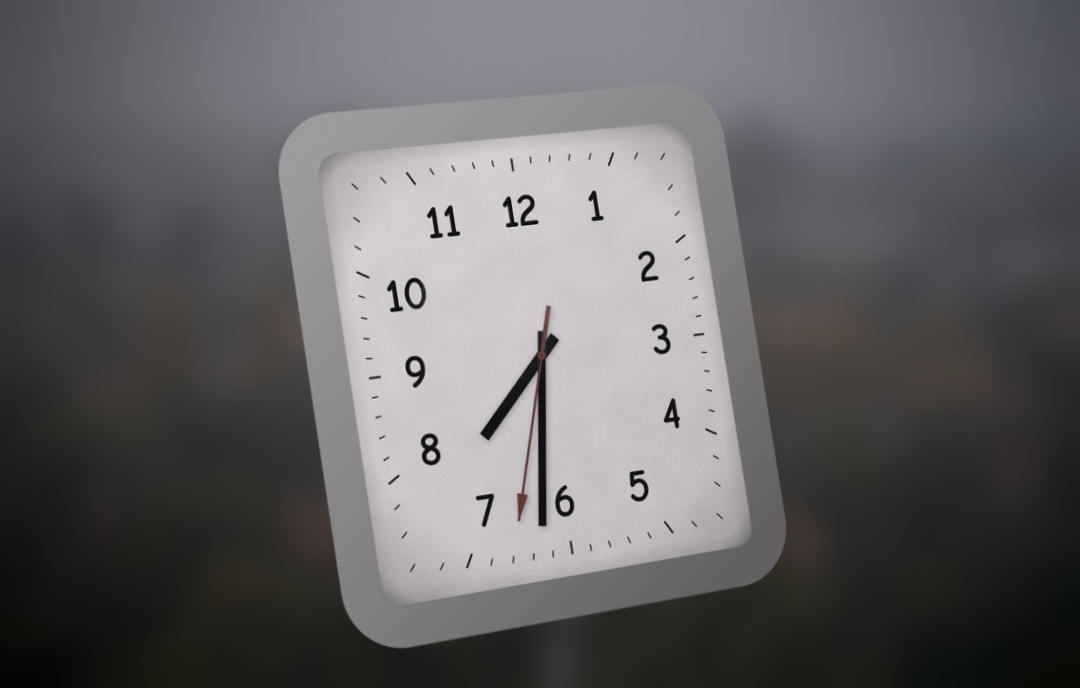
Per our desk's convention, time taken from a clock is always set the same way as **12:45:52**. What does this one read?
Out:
**7:31:33**
